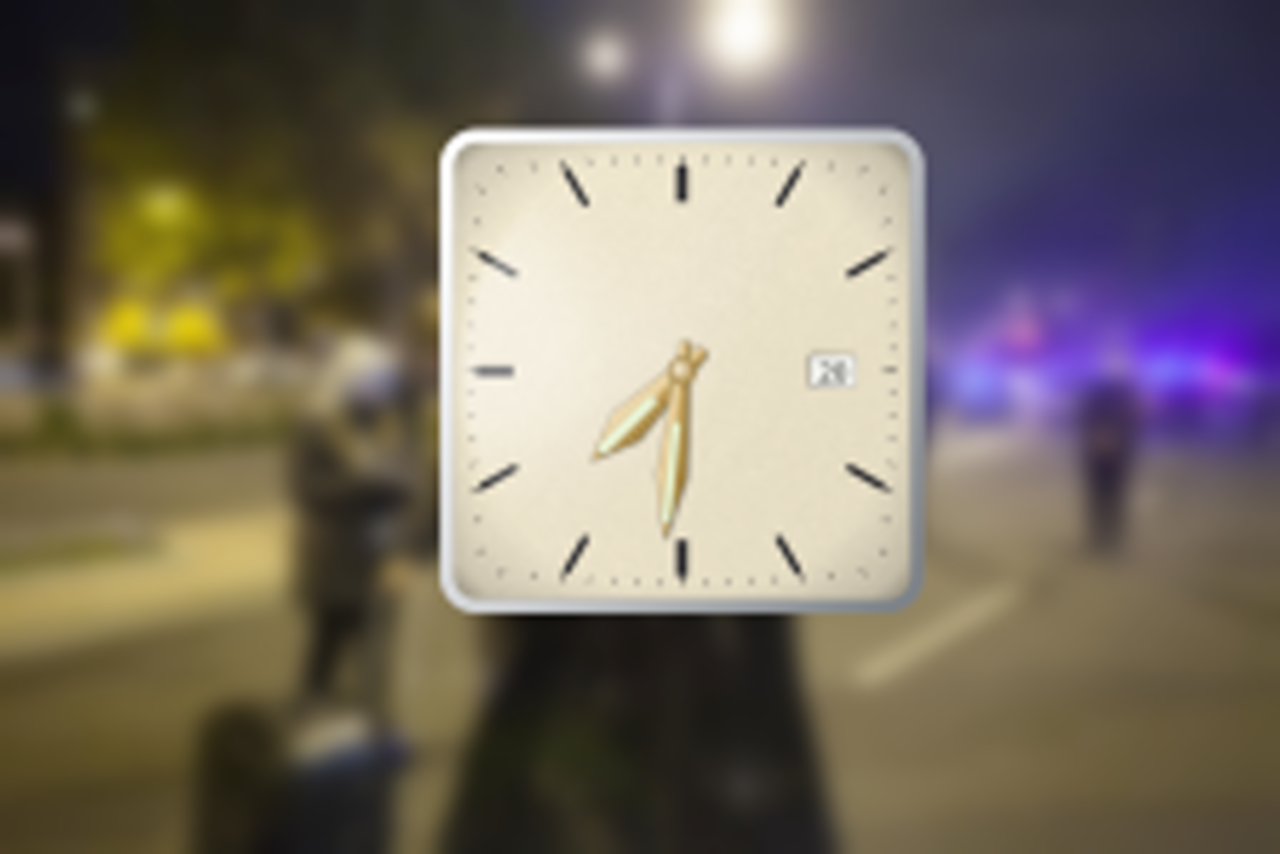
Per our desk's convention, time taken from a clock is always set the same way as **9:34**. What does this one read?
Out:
**7:31**
